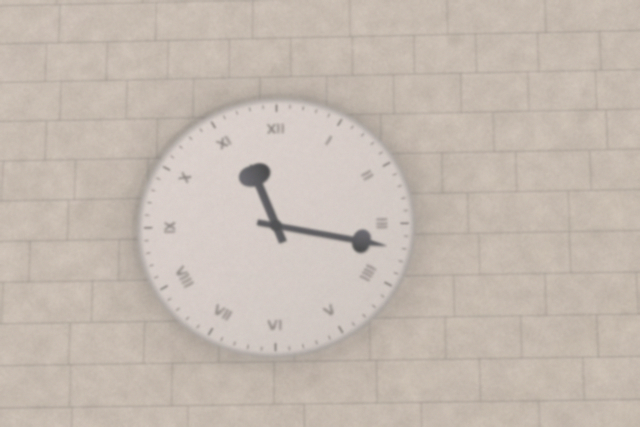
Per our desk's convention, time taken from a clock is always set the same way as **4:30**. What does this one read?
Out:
**11:17**
